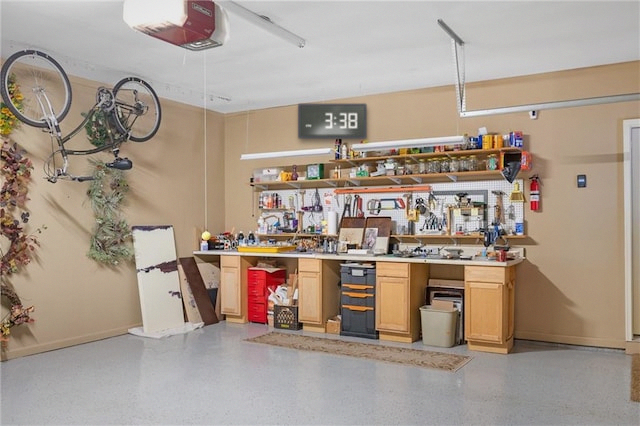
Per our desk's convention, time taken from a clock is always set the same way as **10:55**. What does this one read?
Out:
**3:38**
